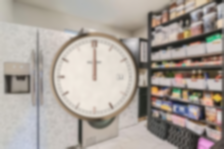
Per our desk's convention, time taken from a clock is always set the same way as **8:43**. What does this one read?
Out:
**12:00**
